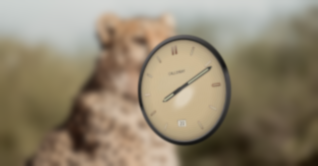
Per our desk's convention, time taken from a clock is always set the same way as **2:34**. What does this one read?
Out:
**8:11**
